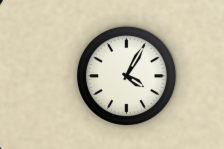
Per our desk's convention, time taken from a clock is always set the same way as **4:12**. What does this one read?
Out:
**4:05**
